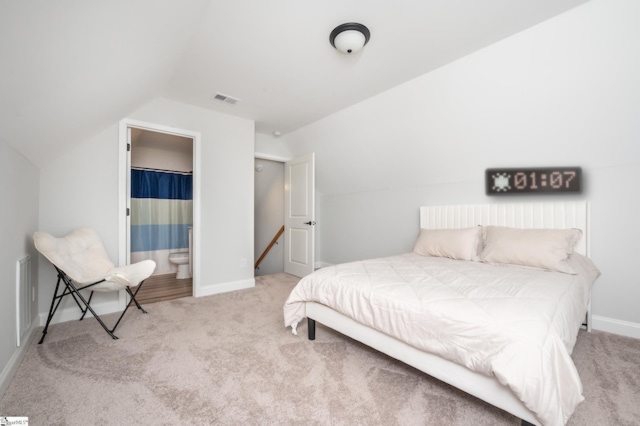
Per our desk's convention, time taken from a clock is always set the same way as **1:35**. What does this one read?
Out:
**1:07**
